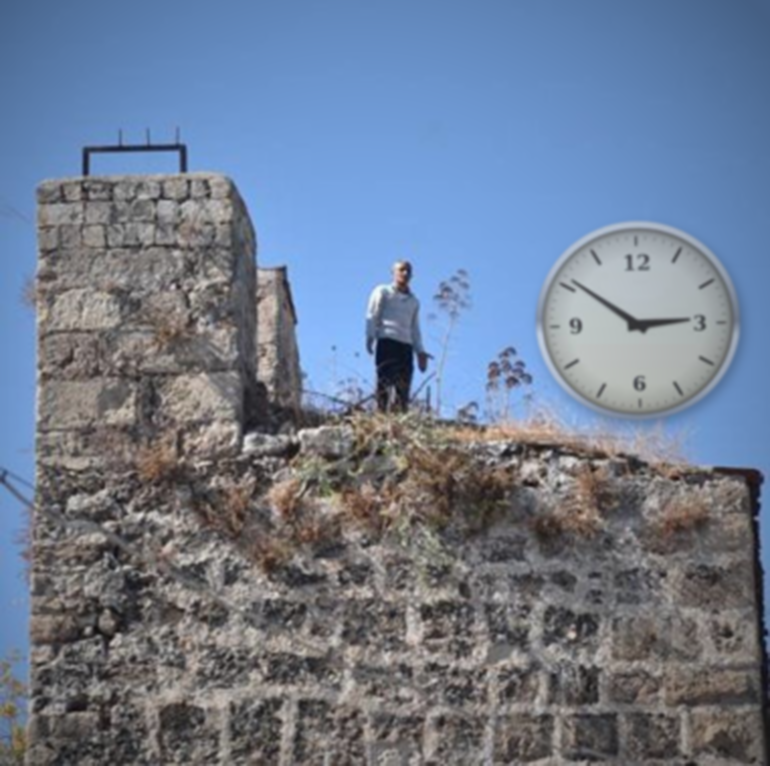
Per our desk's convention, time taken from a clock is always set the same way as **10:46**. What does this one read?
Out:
**2:51**
